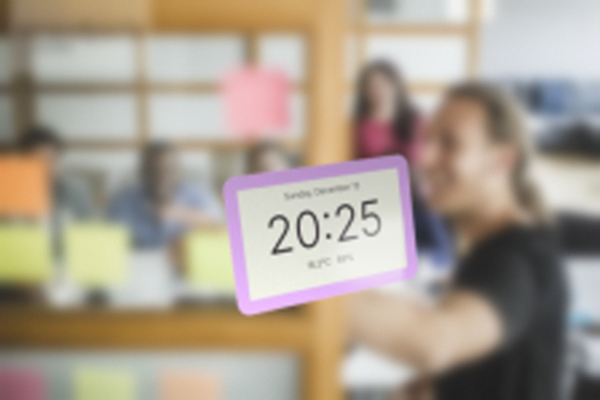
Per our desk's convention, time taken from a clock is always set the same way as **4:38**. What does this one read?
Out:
**20:25**
